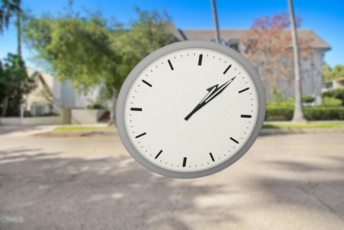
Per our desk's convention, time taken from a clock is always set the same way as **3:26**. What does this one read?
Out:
**1:07**
